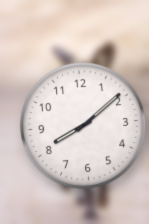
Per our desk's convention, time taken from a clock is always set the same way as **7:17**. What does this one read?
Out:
**8:09**
